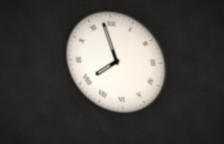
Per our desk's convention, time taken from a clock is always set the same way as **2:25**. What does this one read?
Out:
**7:58**
